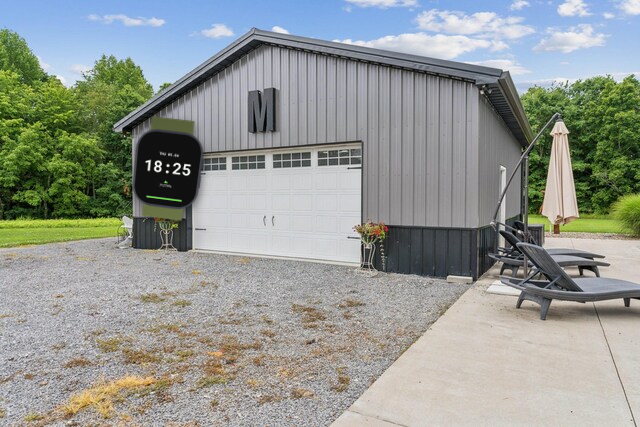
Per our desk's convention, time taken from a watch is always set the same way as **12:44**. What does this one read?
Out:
**18:25**
